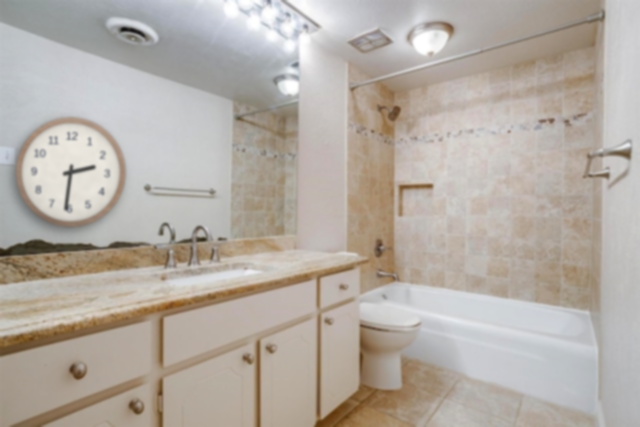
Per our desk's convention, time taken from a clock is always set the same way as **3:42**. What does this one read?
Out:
**2:31**
